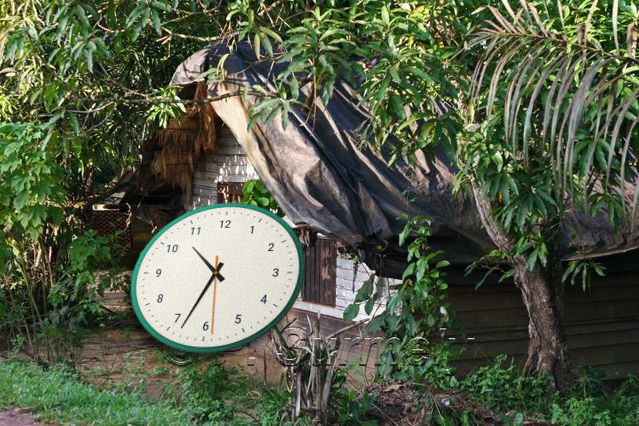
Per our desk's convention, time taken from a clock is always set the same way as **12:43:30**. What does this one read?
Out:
**10:33:29**
